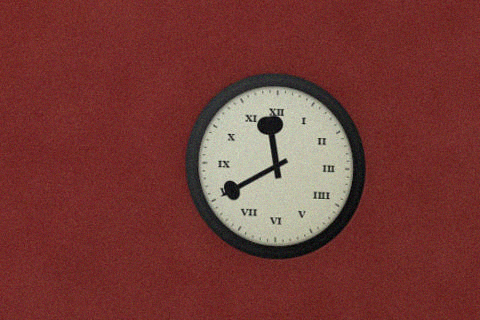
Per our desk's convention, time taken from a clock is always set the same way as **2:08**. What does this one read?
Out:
**11:40**
